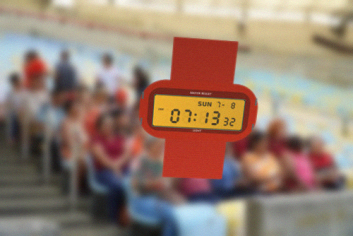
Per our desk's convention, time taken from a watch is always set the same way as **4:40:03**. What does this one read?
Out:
**7:13:32**
